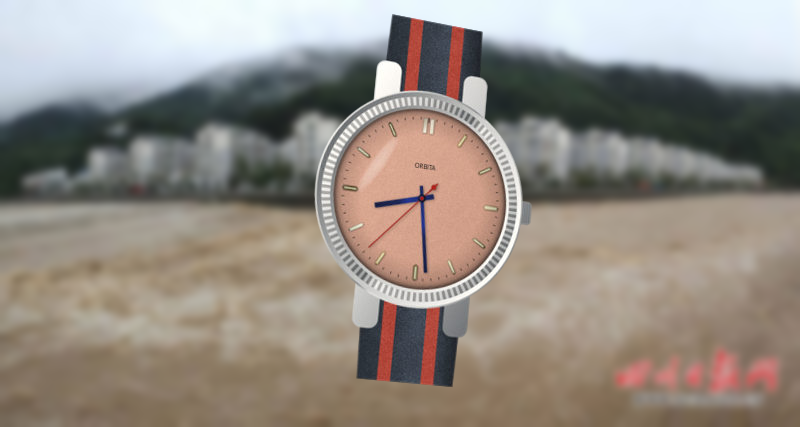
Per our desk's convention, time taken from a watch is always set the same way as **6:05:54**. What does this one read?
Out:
**8:28:37**
